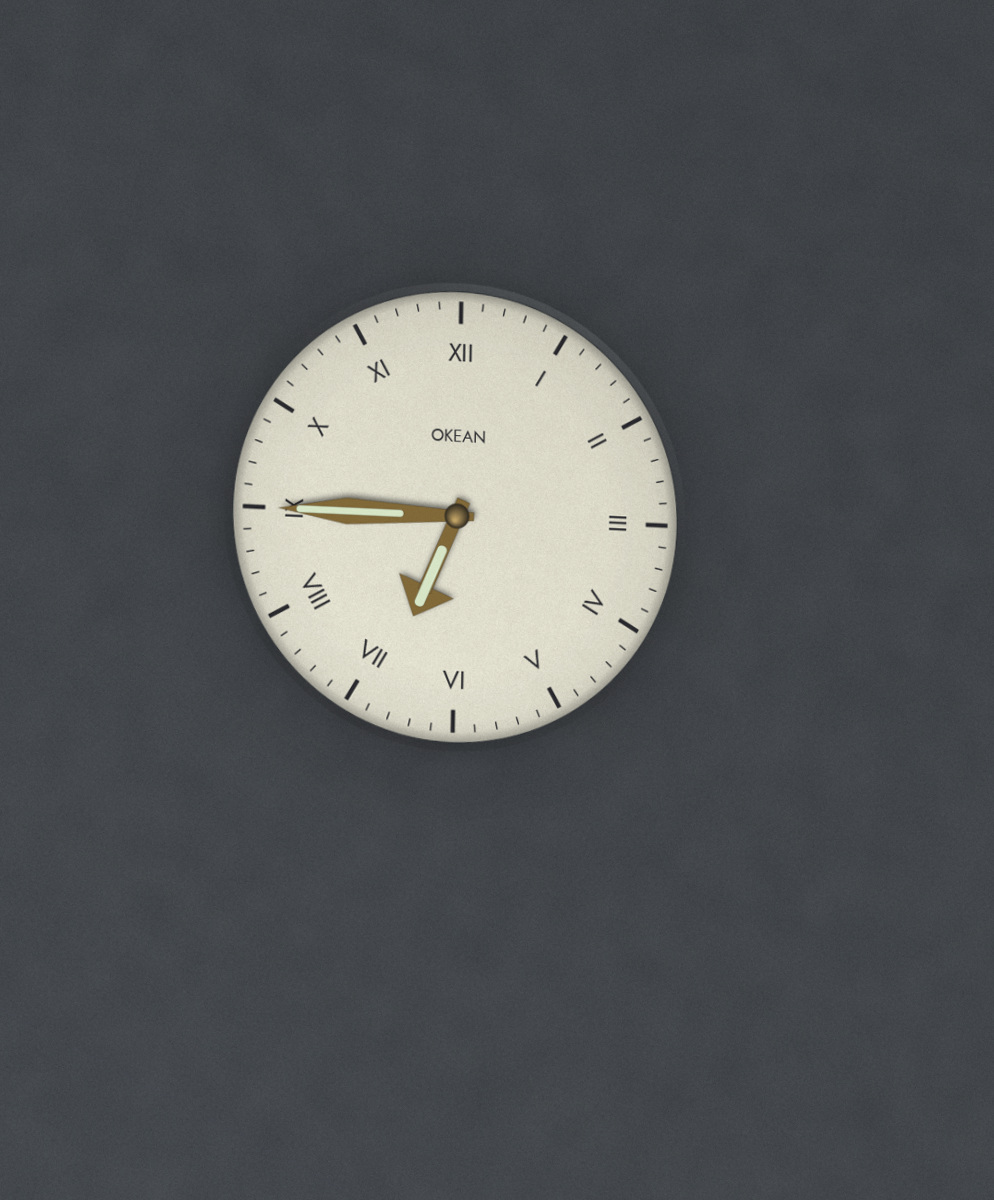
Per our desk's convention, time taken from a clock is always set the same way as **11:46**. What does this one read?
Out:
**6:45**
